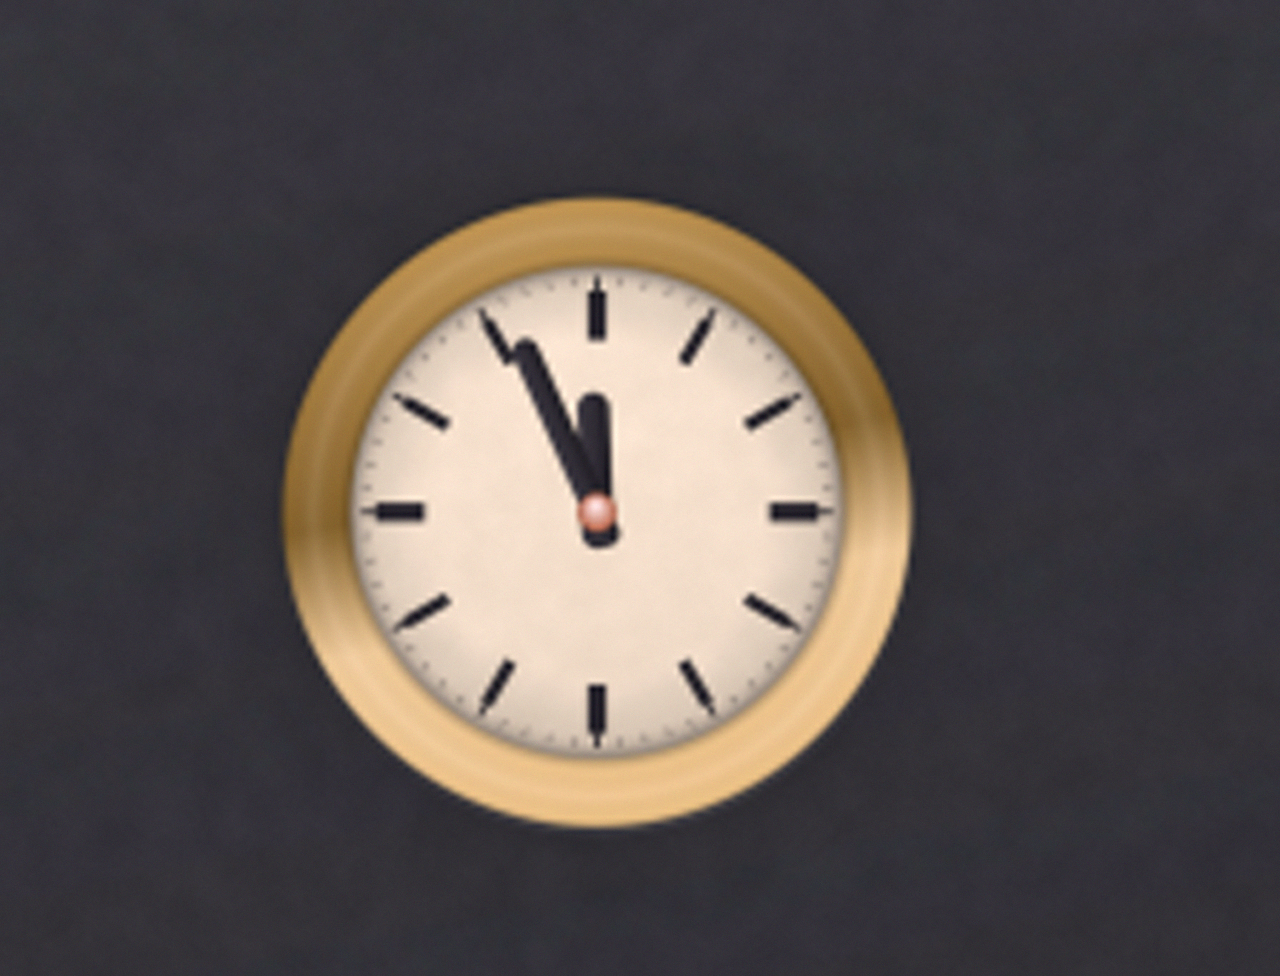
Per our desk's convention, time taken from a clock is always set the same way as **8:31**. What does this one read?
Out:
**11:56**
